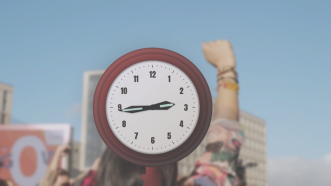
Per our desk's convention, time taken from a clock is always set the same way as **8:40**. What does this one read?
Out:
**2:44**
